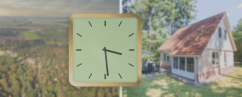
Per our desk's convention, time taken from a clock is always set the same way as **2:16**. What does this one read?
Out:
**3:29**
